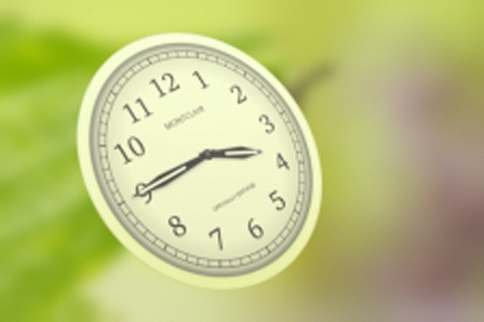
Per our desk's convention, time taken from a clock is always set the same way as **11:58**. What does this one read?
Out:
**3:45**
